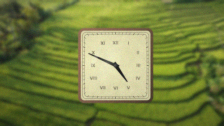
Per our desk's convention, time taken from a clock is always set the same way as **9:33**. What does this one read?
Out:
**4:49**
